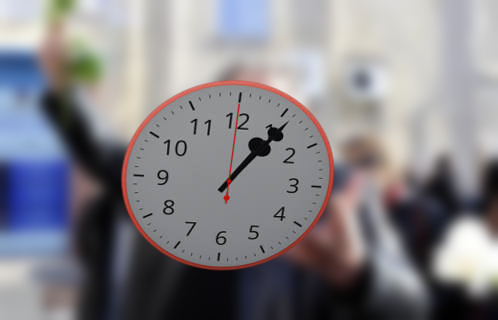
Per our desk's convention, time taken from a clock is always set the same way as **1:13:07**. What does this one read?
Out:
**1:06:00**
